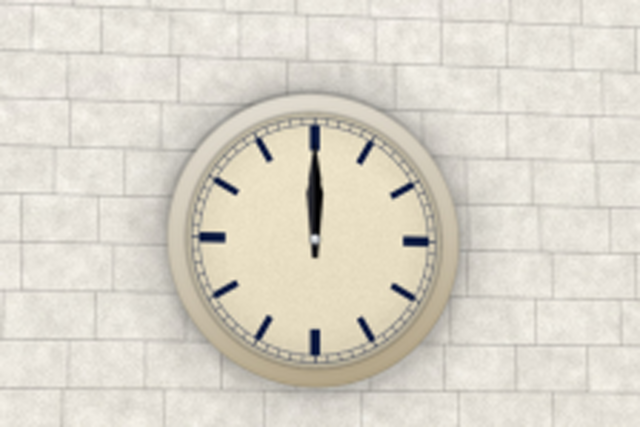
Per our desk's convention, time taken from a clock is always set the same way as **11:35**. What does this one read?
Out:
**12:00**
